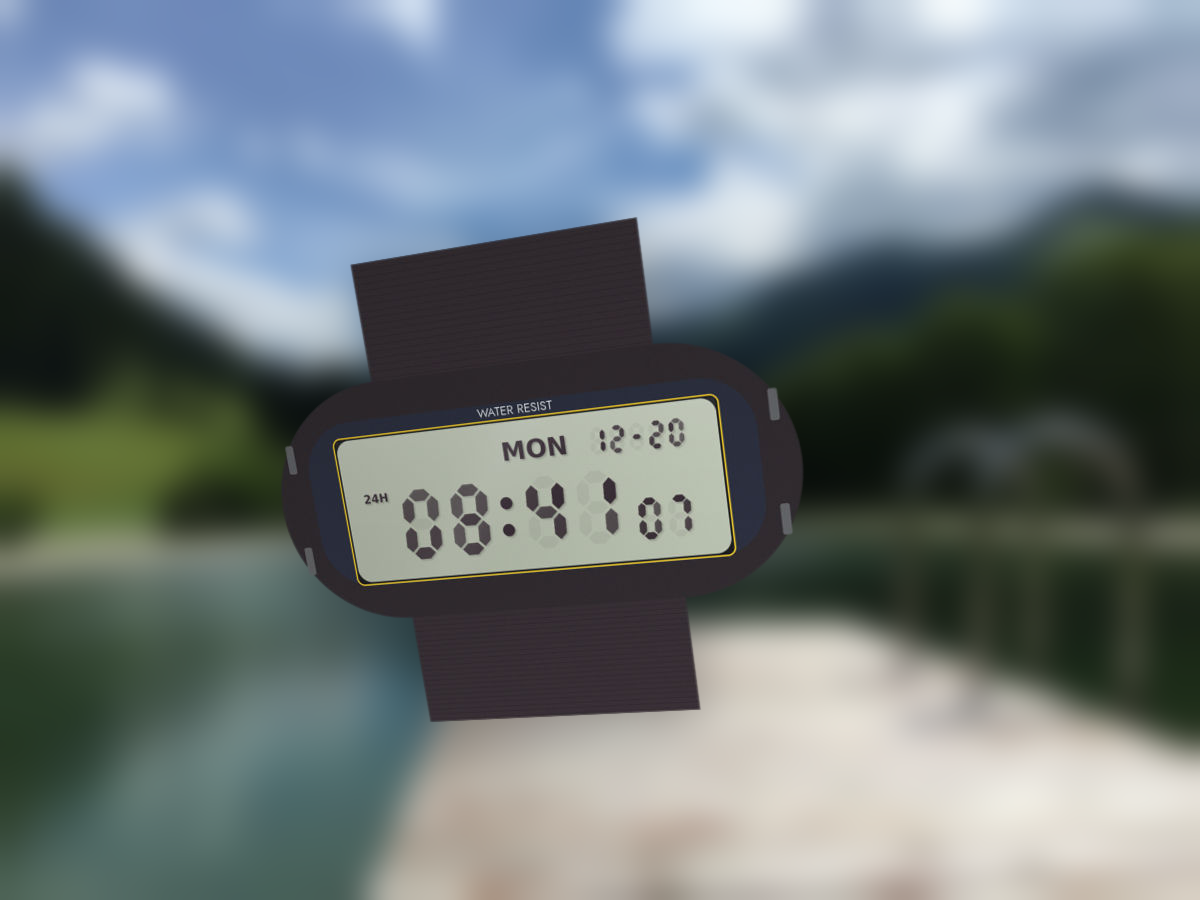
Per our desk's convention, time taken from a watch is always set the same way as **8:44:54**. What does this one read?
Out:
**8:41:07**
